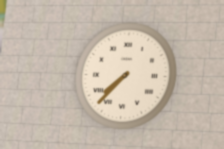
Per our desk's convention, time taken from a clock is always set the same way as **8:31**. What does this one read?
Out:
**7:37**
